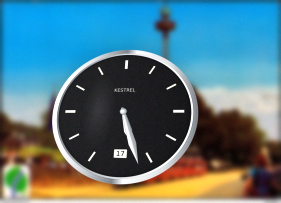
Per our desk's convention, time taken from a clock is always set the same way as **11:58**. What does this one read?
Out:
**5:27**
